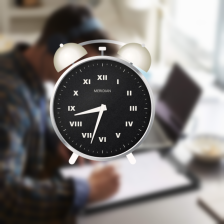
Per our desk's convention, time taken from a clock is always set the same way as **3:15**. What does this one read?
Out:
**8:33**
